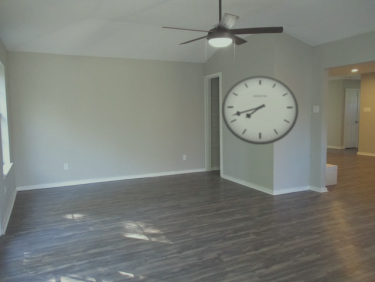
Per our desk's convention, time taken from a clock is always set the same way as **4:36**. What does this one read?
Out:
**7:42**
